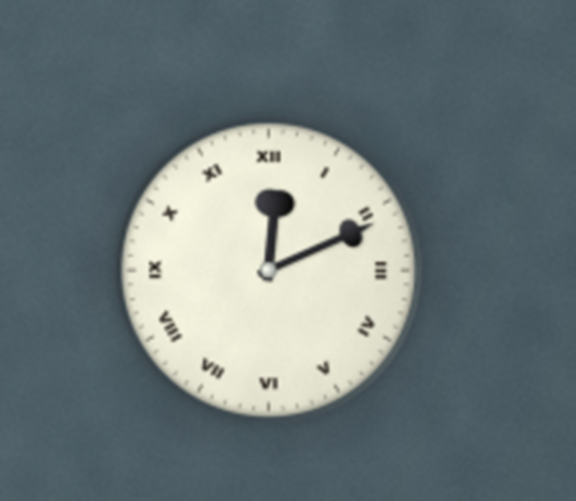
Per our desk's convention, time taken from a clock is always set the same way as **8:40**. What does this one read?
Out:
**12:11**
